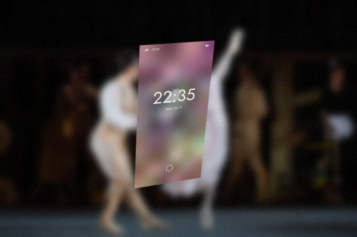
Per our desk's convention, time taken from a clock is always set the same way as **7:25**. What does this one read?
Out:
**22:35**
